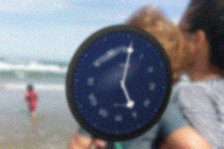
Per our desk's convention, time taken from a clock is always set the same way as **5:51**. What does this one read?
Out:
**5:01**
